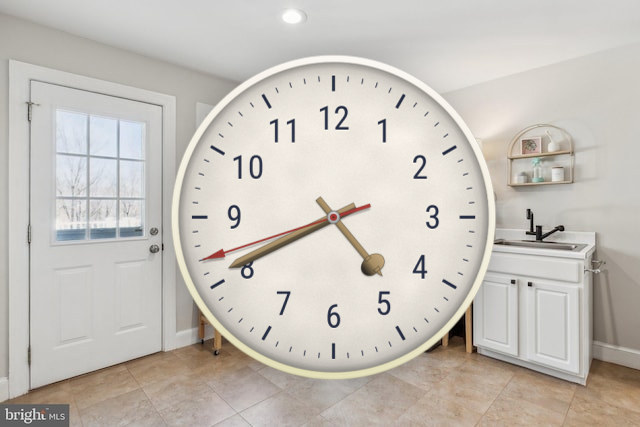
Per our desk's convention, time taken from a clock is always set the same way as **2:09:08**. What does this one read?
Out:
**4:40:42**
